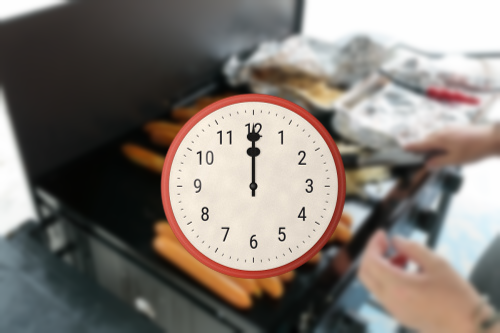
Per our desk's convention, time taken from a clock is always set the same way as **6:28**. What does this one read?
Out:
**12:00**
